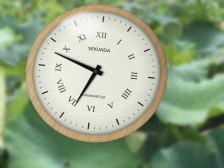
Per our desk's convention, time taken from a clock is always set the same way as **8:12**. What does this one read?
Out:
**6:48**
